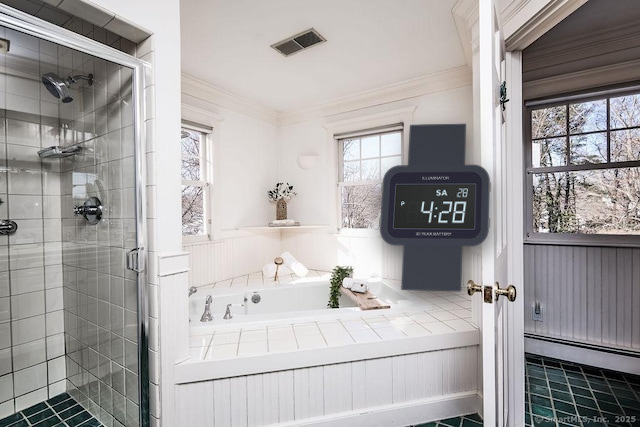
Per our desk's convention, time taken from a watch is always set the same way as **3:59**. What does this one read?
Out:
**4:28**
